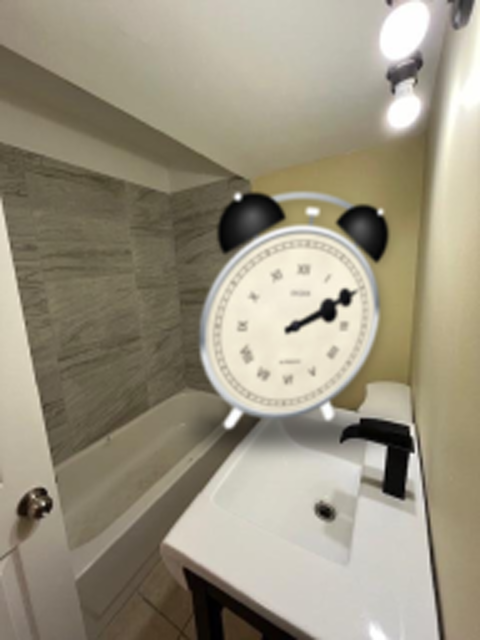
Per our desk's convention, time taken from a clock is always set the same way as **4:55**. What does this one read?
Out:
**2:10**
